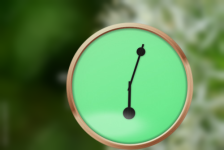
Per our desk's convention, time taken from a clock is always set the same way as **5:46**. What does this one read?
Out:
**6:03**
